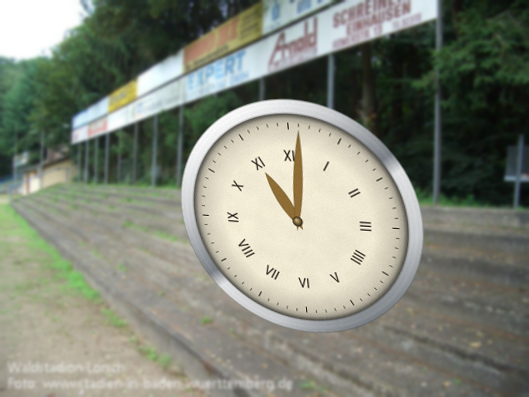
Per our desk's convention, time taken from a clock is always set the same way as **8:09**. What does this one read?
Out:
**11:01**
